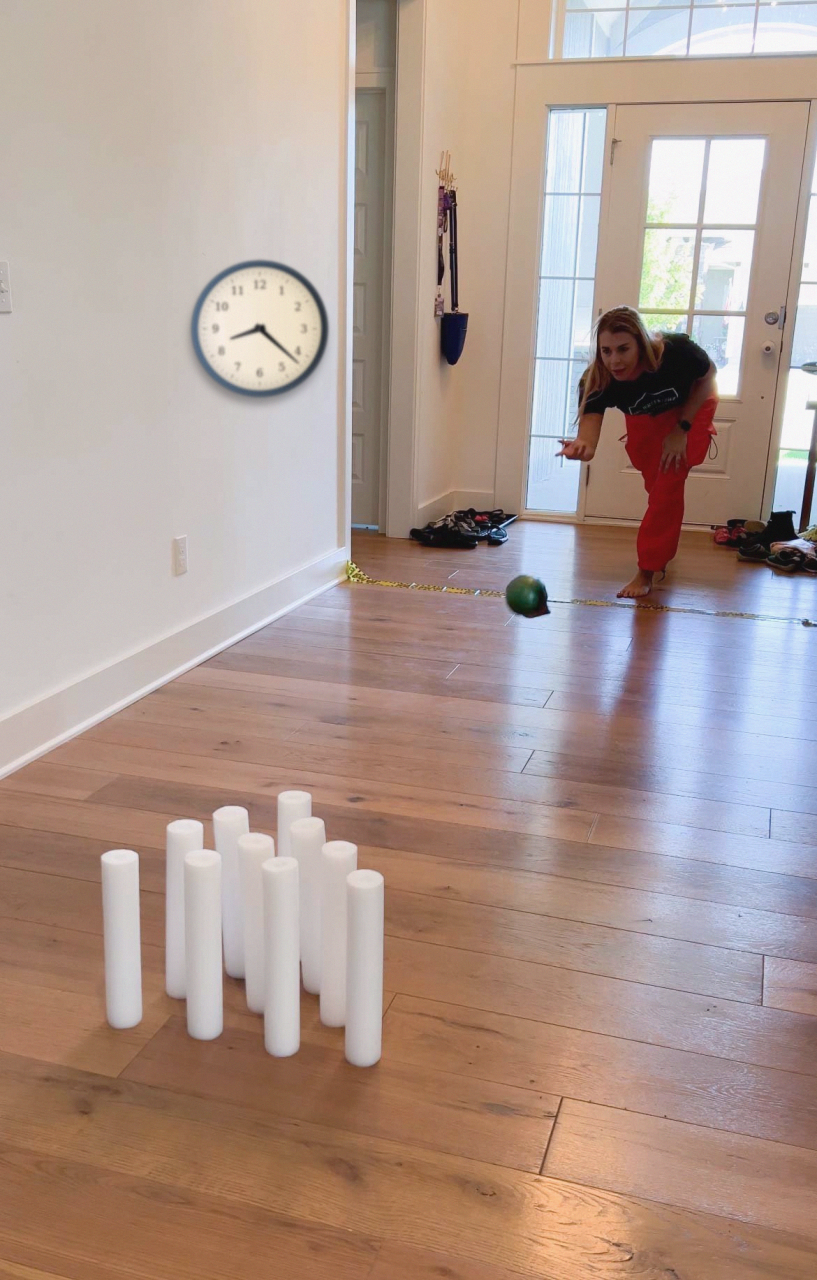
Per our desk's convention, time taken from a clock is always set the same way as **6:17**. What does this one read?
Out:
**8:22**
